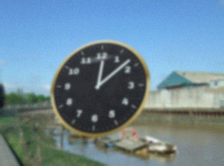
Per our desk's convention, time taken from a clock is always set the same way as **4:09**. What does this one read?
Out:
**12:08**
